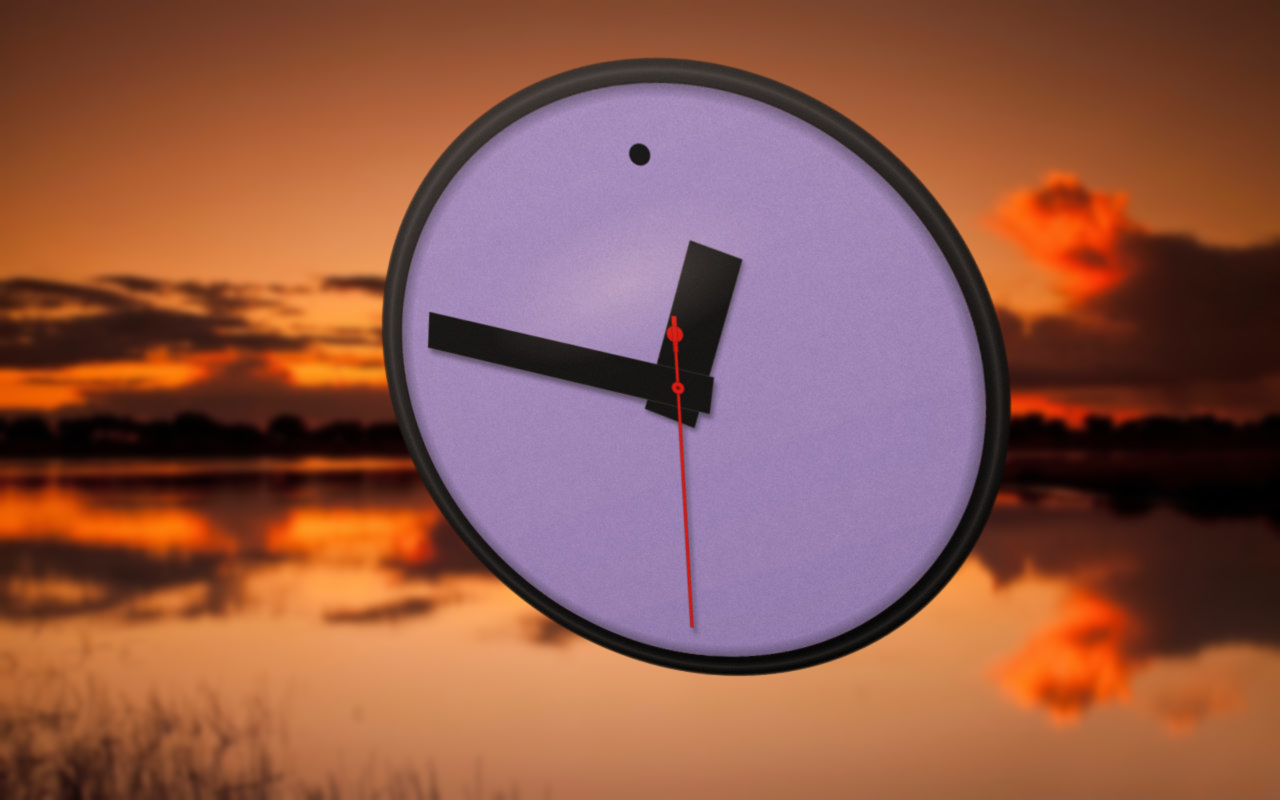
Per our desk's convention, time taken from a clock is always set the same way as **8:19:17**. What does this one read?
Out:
**12:47:31**
